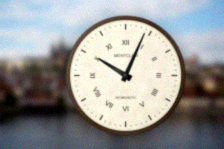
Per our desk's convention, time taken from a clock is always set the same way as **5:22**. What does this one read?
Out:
**10:04**
